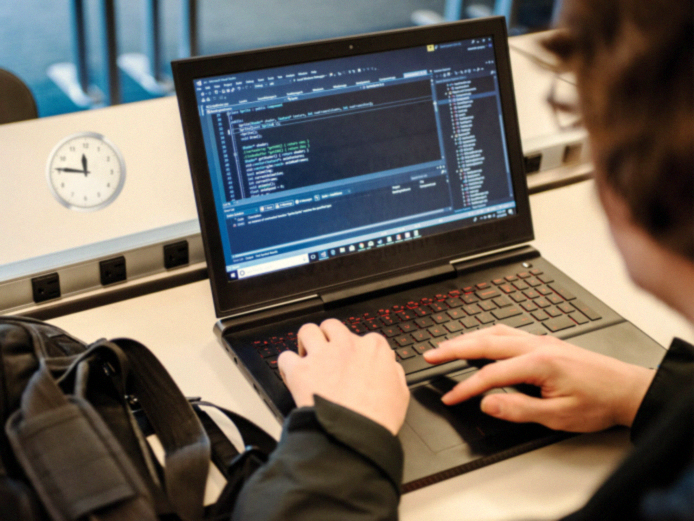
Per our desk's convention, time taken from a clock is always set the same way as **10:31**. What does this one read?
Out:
**11:46**
